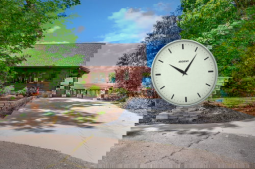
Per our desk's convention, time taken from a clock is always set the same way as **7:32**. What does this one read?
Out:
**10:06**
